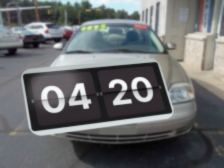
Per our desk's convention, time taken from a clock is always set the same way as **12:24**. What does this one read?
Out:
**4:20**
